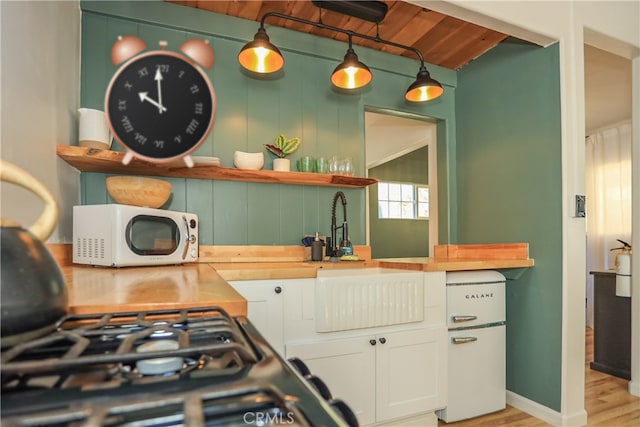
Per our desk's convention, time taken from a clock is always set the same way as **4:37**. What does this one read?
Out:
**9:59**
